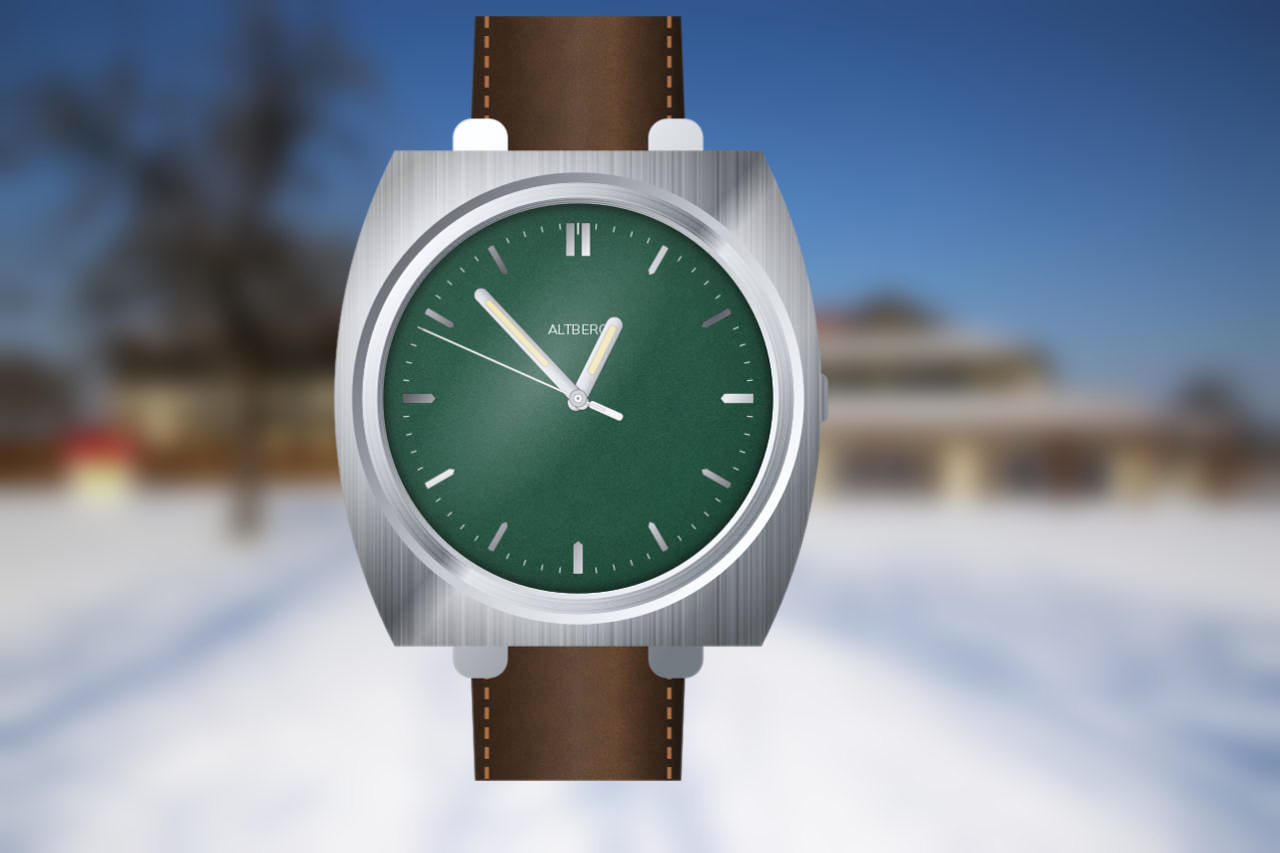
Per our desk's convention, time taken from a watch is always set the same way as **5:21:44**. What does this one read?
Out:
**12:52:49**
